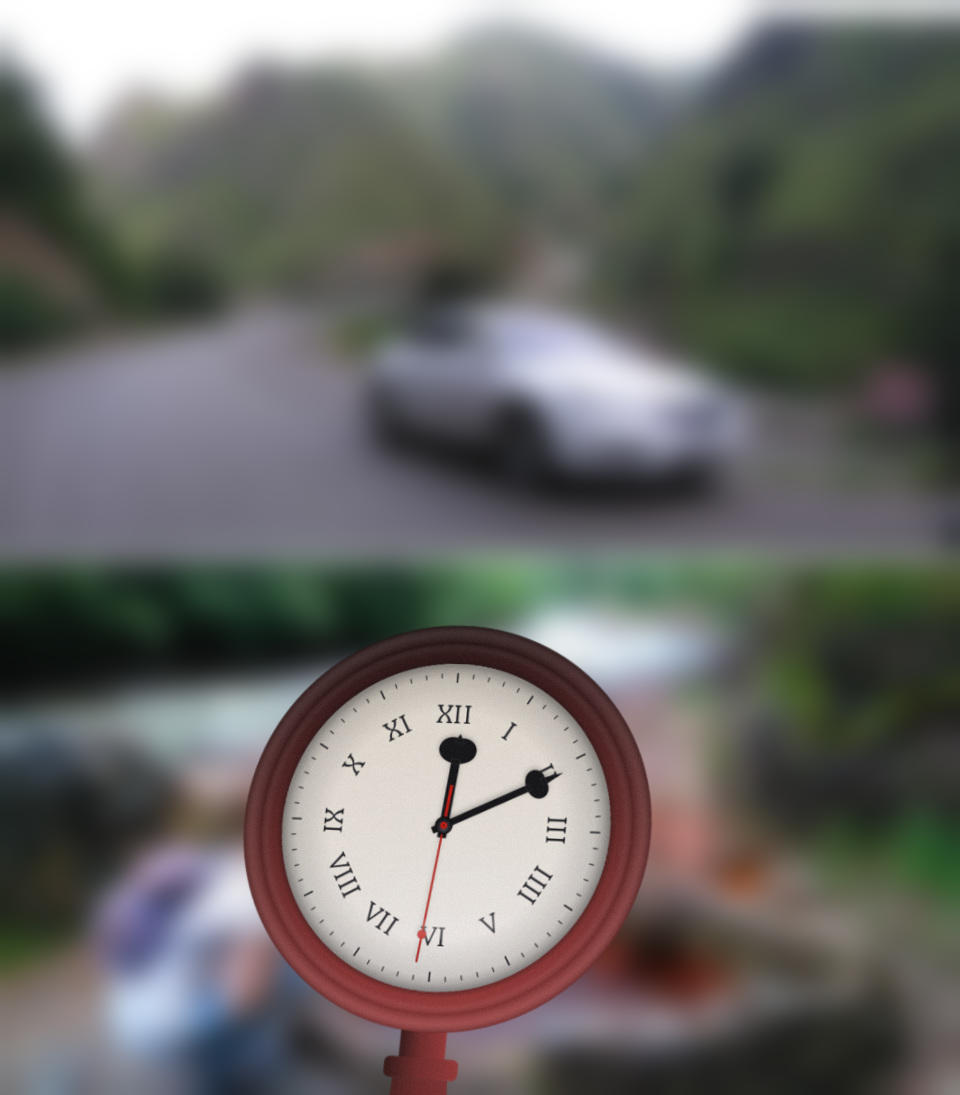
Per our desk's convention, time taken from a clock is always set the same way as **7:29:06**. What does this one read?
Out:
**12:10:31**
